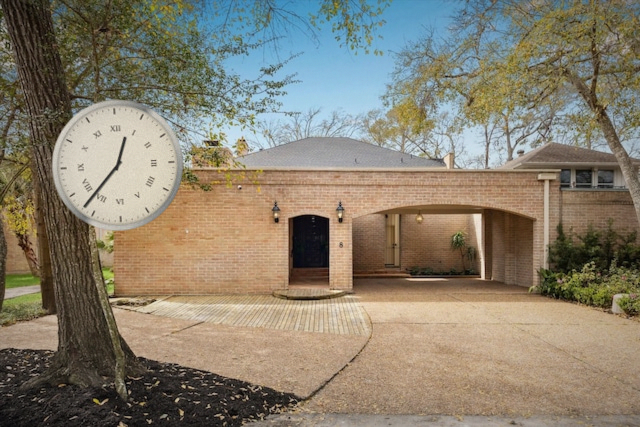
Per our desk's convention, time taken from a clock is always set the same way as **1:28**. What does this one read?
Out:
**12:37**
